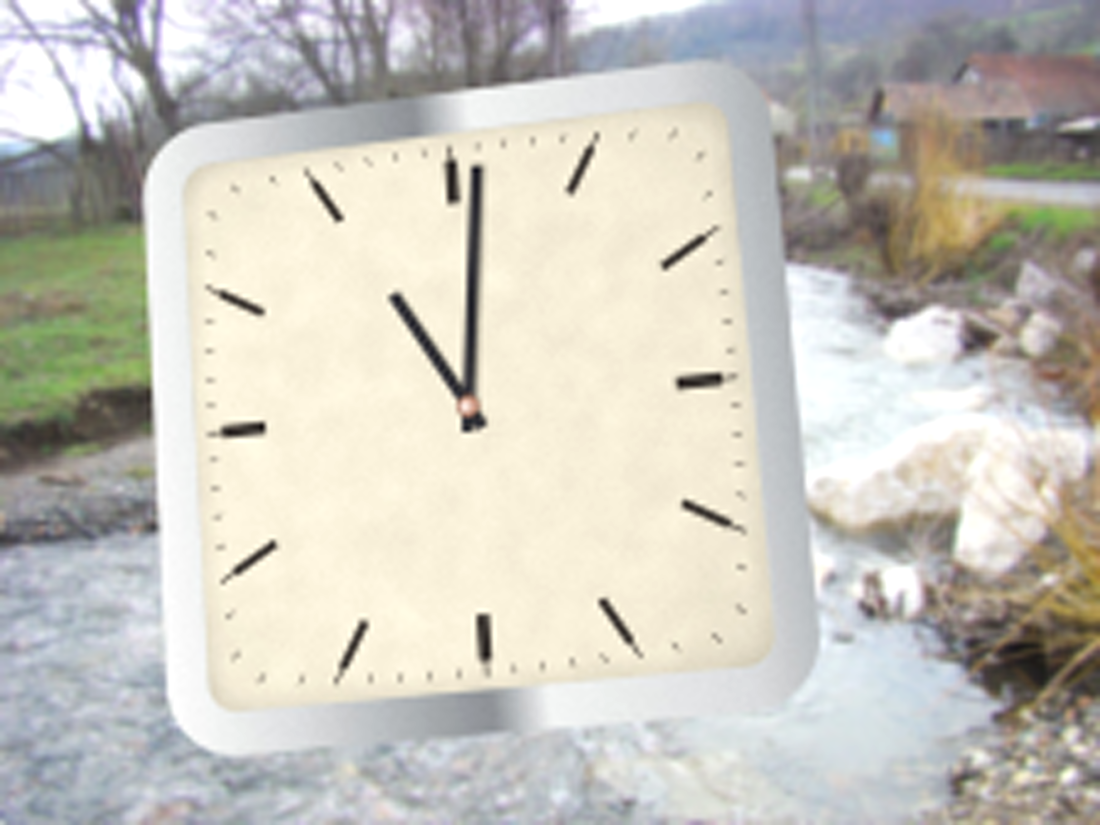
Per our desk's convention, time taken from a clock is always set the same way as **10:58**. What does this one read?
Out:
**11:01**
